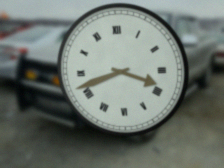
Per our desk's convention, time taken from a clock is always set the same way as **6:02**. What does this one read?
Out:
**3:42**
